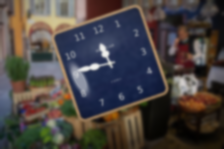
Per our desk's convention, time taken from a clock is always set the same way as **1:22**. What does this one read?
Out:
**11:46**
